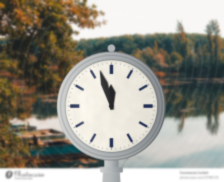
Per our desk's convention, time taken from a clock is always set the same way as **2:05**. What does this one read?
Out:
**11:57**
